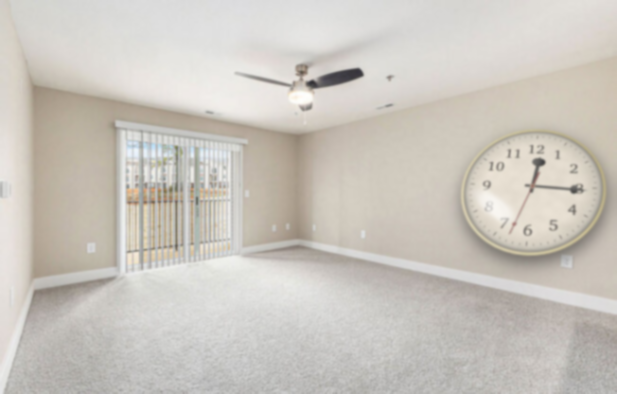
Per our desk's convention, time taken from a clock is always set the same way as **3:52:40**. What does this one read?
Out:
**12:15:33**
